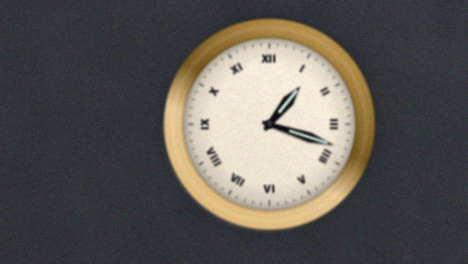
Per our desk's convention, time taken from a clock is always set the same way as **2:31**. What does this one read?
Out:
**1:18**
